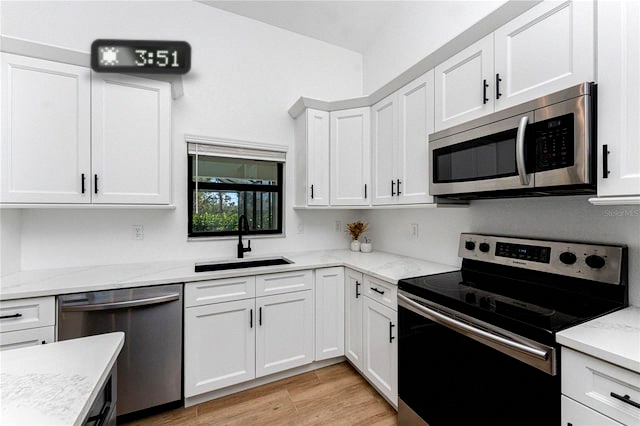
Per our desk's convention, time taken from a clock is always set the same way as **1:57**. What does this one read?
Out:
**3:51**
